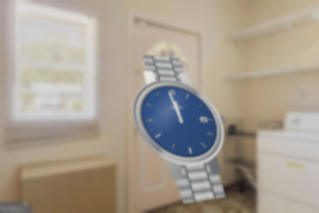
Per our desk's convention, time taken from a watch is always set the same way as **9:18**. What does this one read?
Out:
**11:59**
